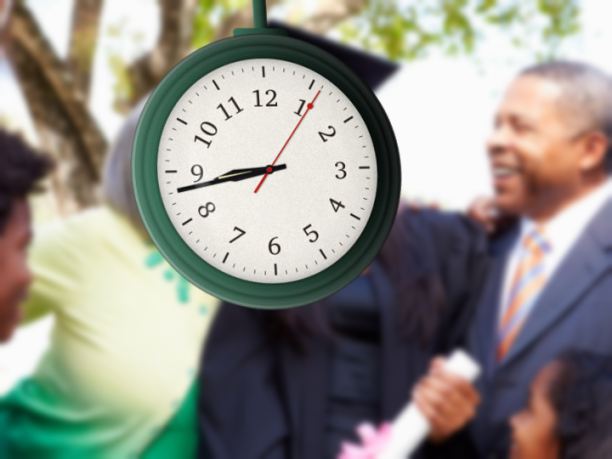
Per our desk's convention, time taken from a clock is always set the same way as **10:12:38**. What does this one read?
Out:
**8:43:06**
